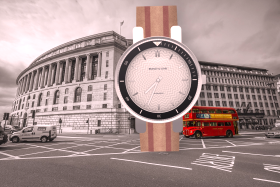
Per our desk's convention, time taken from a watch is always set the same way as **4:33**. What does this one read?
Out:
**7:34**
